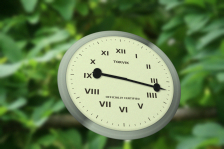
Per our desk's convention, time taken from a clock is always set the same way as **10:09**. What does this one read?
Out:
**9:17**
